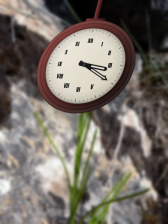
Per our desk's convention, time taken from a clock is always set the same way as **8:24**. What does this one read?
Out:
**3:20**
